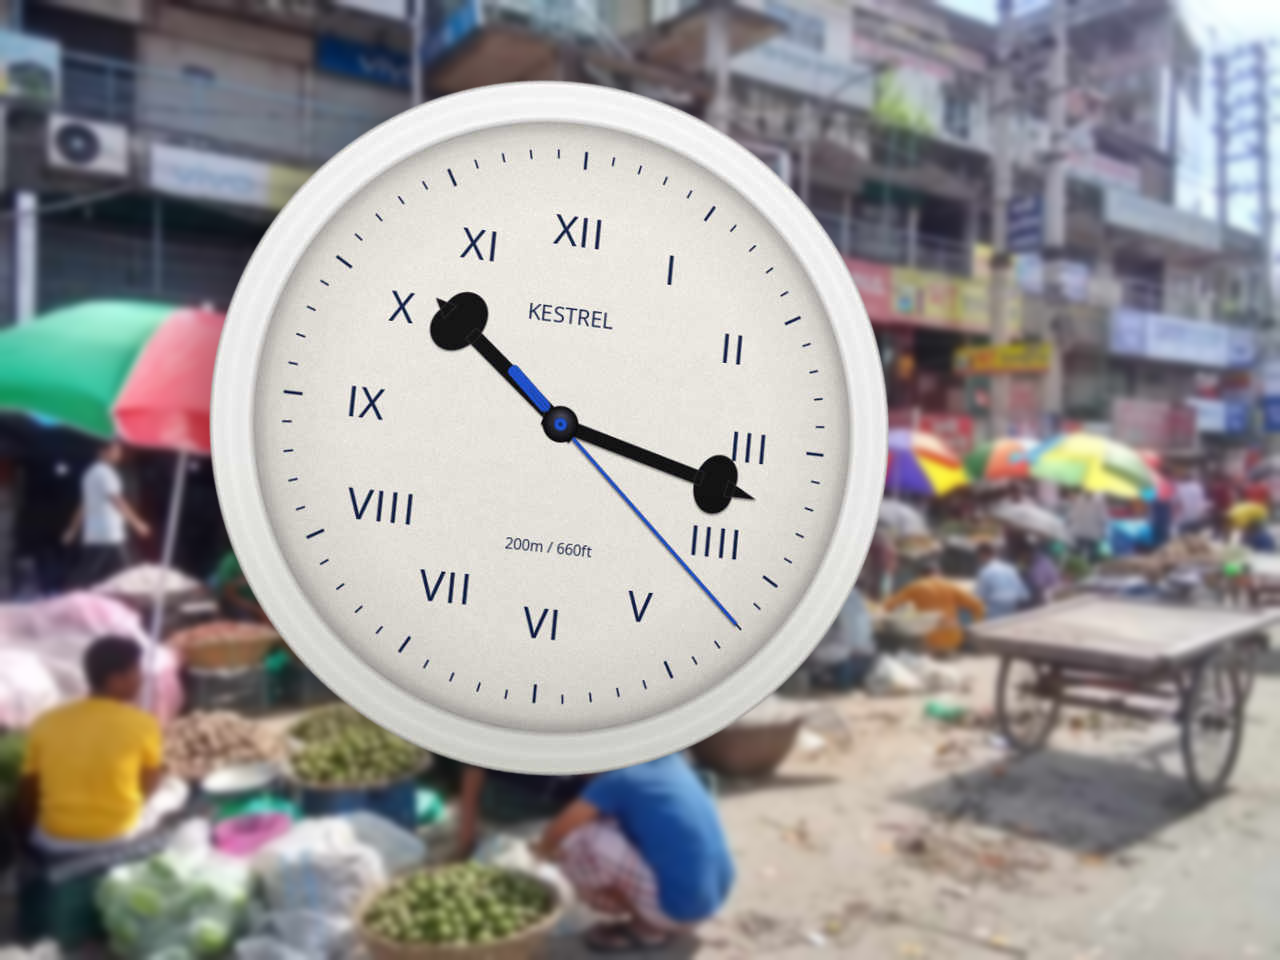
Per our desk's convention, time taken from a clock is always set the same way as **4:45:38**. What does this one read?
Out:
**10:17:22**
